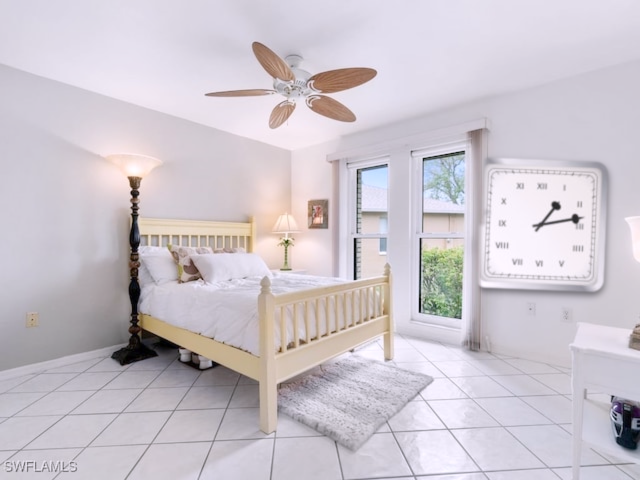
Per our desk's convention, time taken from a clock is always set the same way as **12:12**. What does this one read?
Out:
**1:13**
